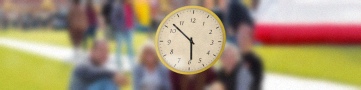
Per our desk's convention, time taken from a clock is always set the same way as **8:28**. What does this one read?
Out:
**5:52**
